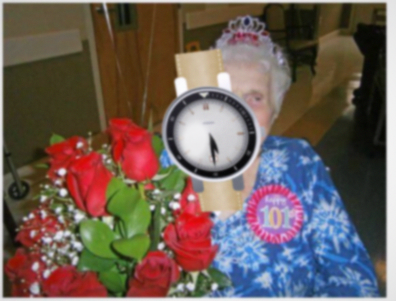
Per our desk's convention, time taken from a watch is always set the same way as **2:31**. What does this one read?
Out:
**5:30**
